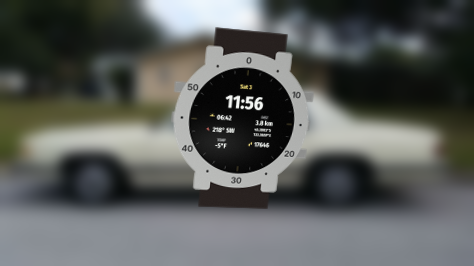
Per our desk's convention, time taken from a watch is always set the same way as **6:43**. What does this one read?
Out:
**11:56**
